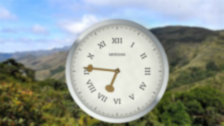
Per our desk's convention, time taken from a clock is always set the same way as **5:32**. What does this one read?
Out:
**6:46**
